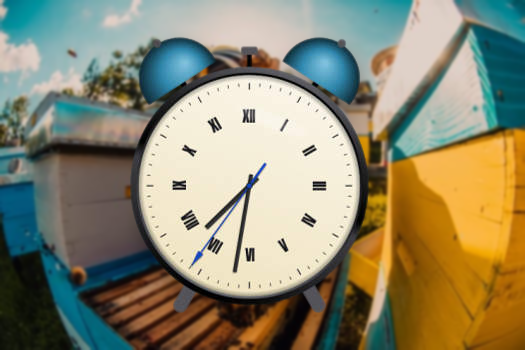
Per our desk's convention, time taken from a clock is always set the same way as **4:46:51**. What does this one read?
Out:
**7:31:36**
